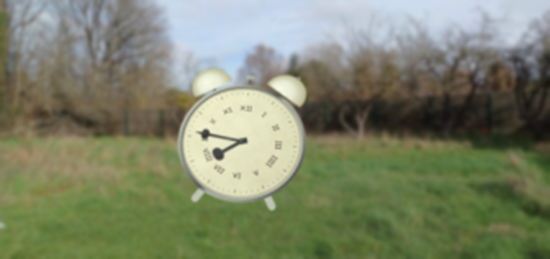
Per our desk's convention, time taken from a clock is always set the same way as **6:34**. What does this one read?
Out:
**7:46**
